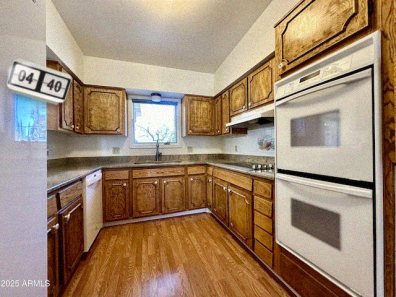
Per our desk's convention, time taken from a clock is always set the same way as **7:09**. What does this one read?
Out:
**4:40**
